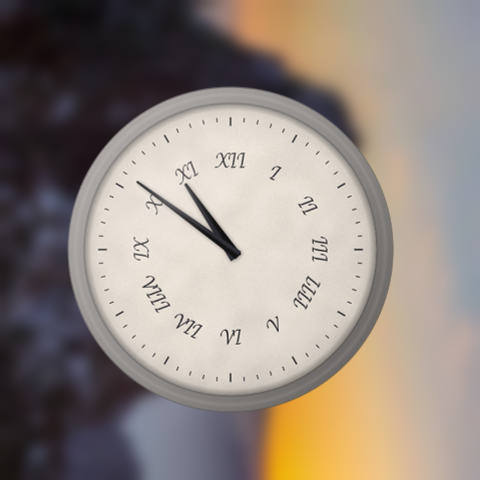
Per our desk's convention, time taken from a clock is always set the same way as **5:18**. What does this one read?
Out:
**10:51**
